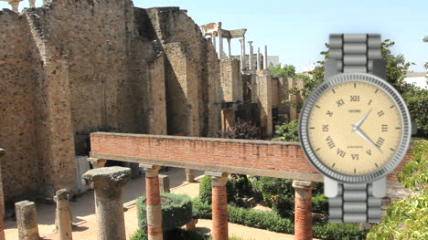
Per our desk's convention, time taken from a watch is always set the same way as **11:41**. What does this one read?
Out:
**1:22**
